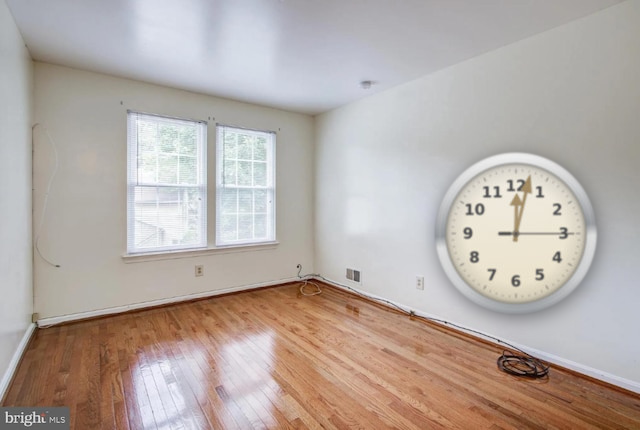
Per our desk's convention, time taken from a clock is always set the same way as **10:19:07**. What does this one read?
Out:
**12:02:15**
